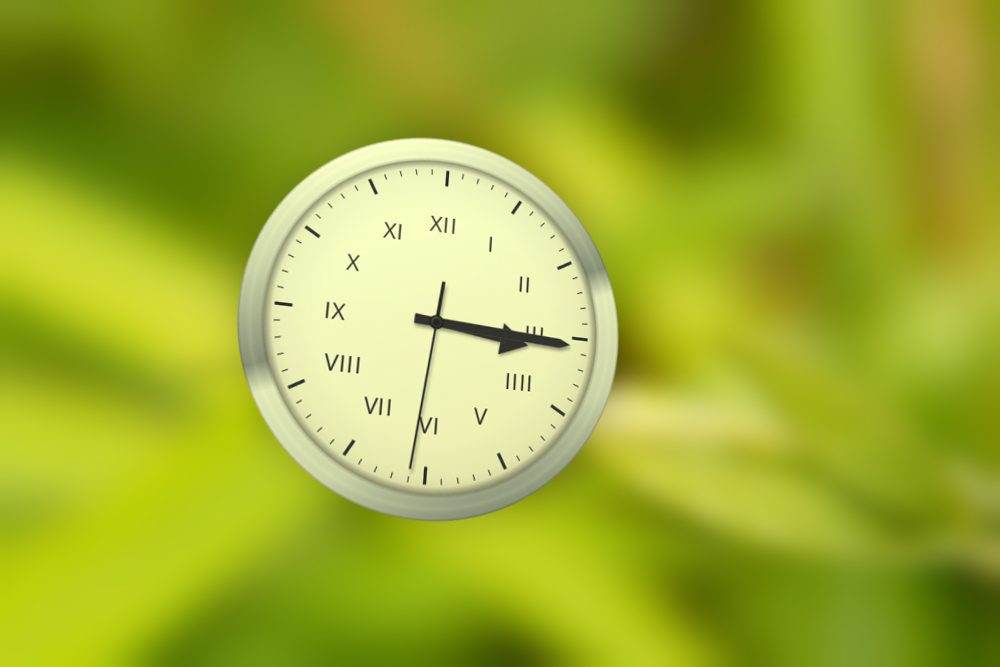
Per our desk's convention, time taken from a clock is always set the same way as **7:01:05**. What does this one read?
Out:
**3:15:31**
